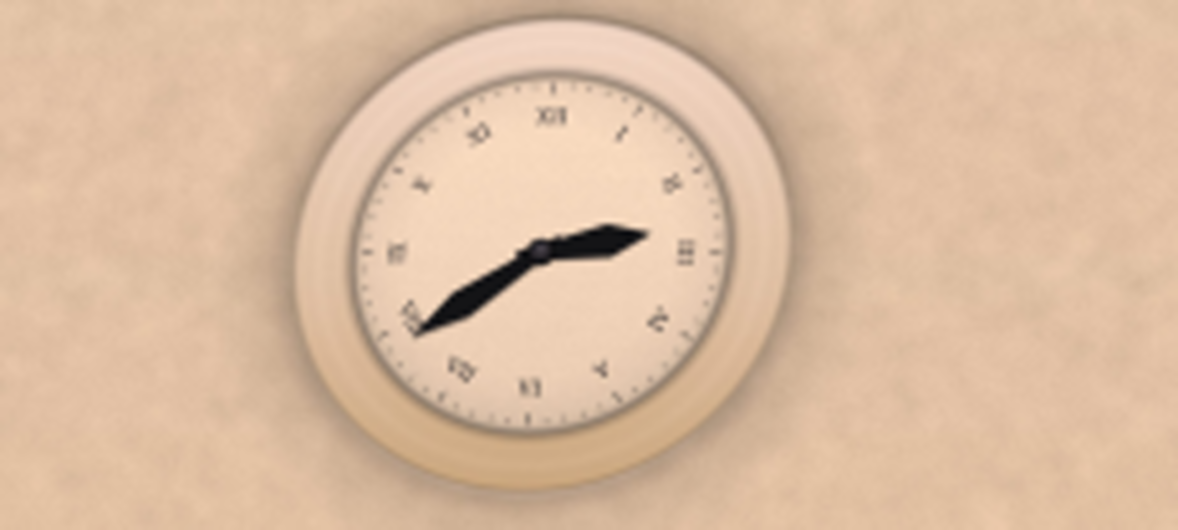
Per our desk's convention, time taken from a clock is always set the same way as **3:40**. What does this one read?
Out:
**2:39**
